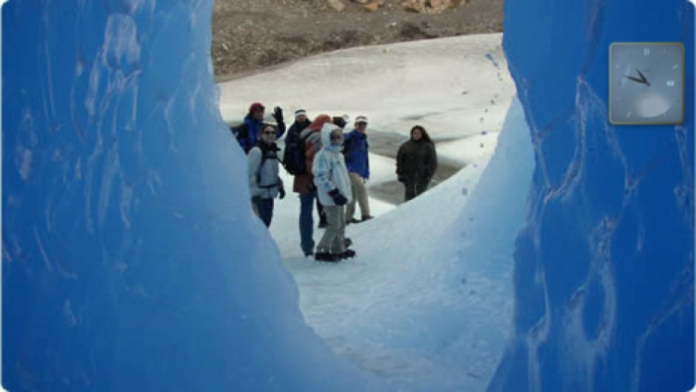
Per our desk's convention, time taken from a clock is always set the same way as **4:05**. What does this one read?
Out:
**10:48**
